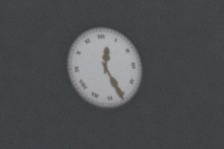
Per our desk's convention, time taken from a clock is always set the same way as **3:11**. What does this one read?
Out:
**12:26**
